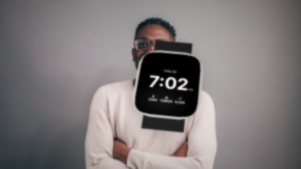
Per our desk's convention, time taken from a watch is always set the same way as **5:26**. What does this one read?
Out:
**7:02**
